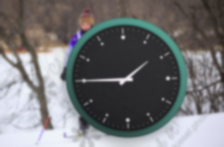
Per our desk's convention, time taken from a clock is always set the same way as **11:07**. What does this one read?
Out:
**1:45**
